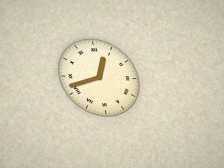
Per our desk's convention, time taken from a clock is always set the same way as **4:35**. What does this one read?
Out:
**12:42**
